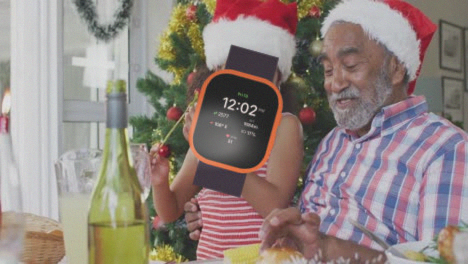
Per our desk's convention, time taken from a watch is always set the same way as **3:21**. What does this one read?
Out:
**12:02**
